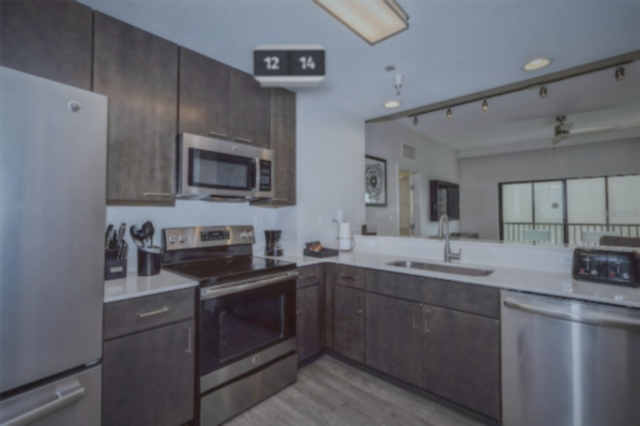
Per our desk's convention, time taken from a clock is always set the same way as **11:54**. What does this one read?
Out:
**12:14**
